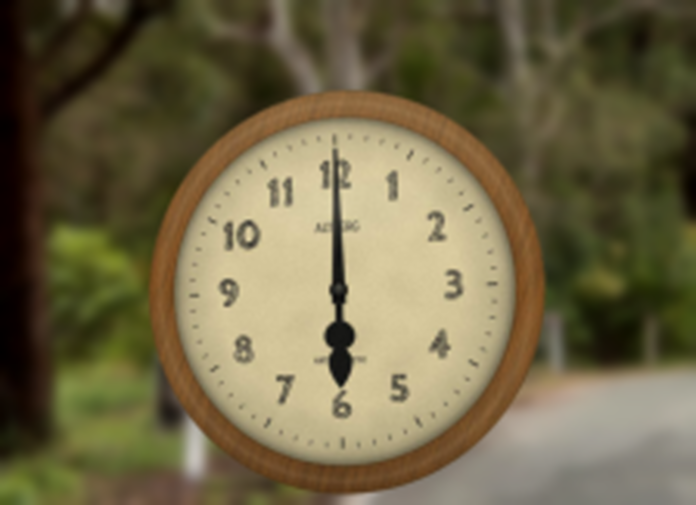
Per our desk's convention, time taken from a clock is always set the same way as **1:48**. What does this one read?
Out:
**6:00**
